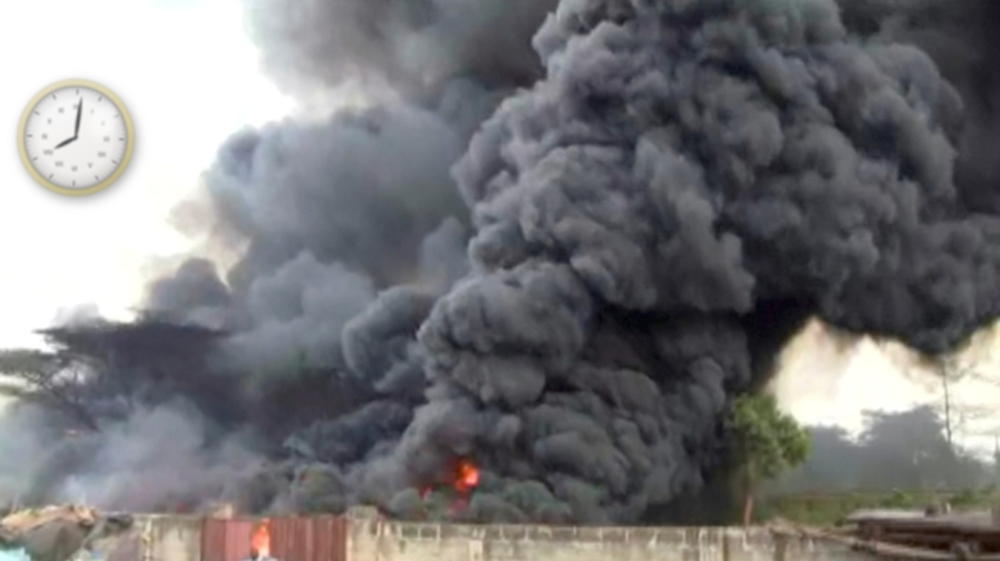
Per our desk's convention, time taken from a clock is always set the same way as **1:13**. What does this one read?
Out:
**8:01**
